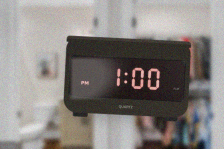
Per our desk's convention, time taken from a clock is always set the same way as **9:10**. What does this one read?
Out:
**1:00**
